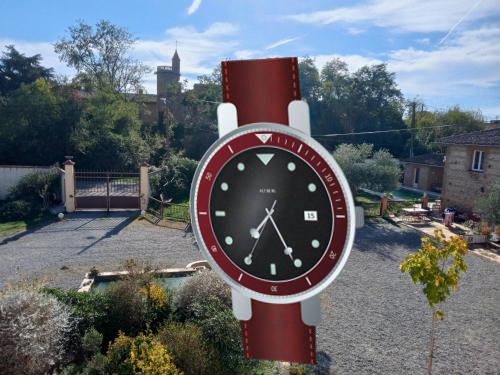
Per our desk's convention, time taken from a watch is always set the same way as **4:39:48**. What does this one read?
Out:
**7:25:35**
